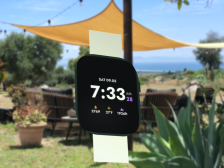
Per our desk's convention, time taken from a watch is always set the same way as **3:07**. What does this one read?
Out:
**7:33**
